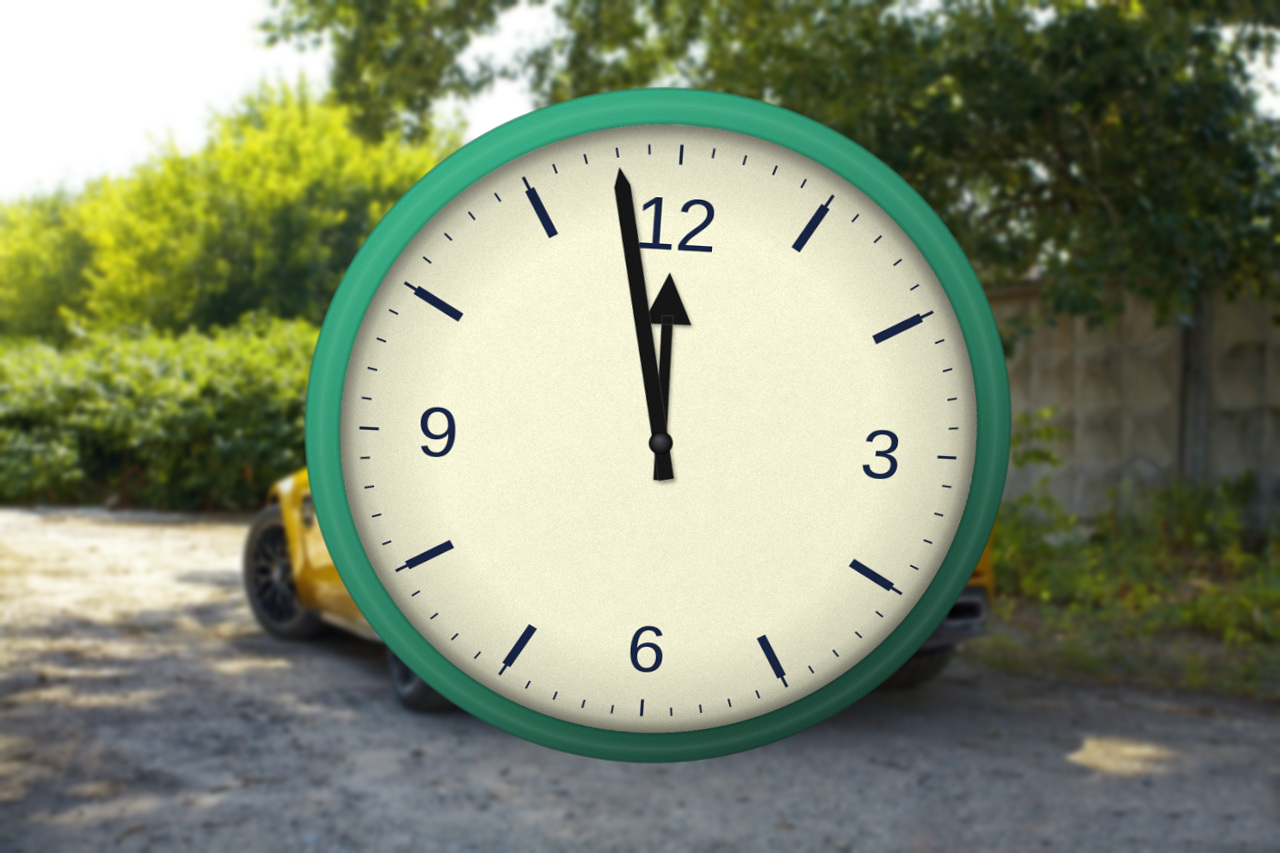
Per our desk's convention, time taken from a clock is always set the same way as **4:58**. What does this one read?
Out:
**11:58**
